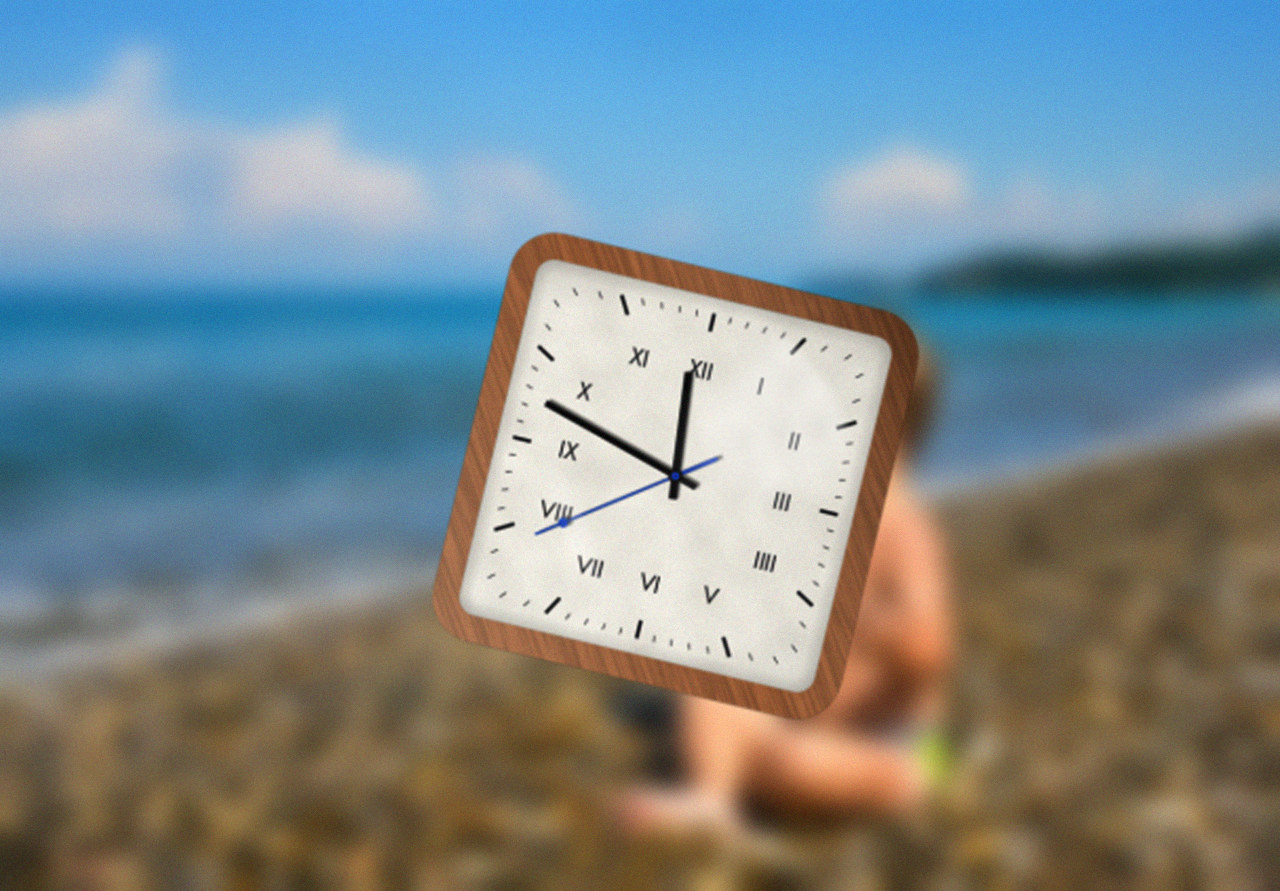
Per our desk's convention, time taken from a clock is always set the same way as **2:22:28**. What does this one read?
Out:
**11:47:39**
